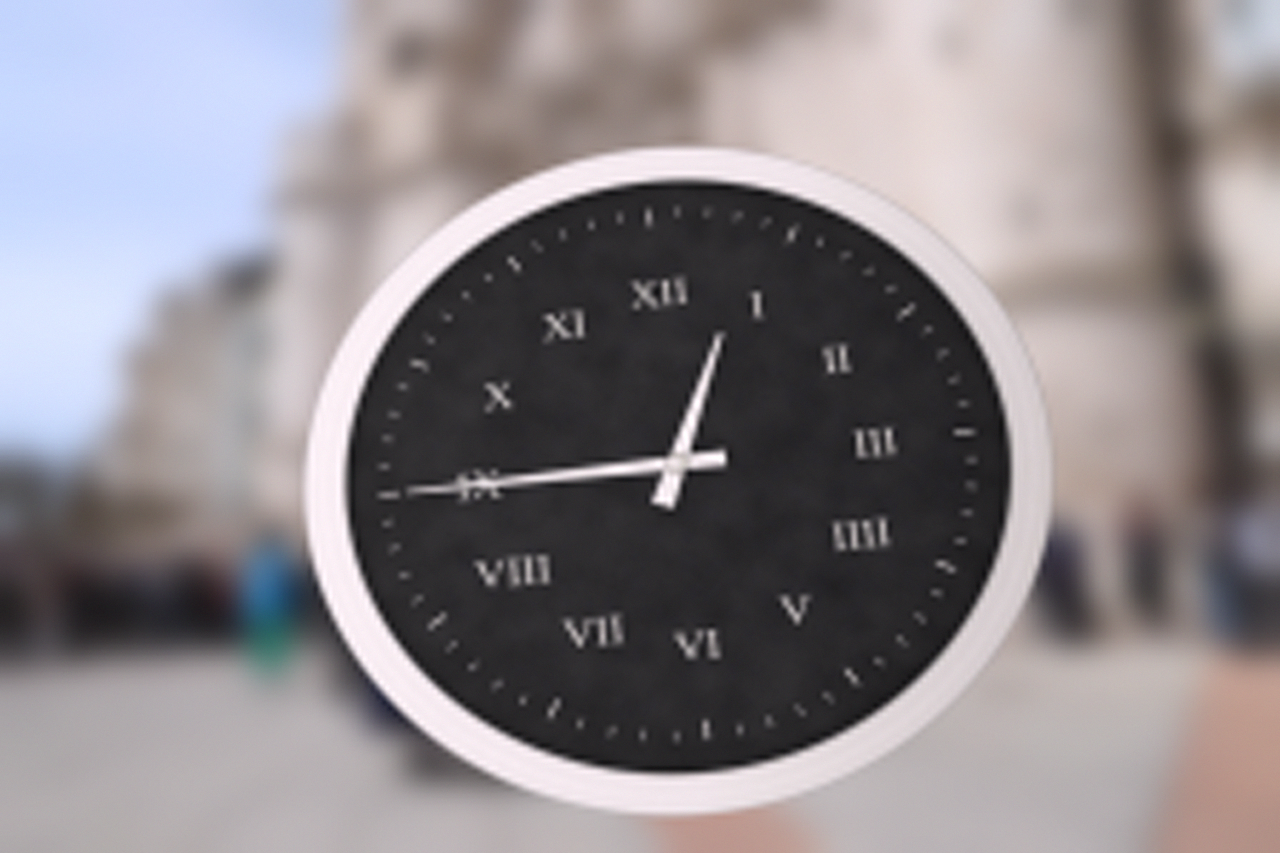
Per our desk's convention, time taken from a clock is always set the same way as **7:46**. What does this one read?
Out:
**12:45**
